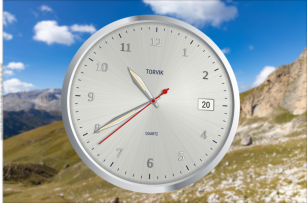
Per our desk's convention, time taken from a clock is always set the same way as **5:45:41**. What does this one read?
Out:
**10:39:38**
